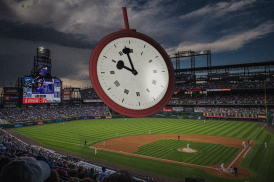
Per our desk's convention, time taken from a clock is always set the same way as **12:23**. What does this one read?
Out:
**9:58**
